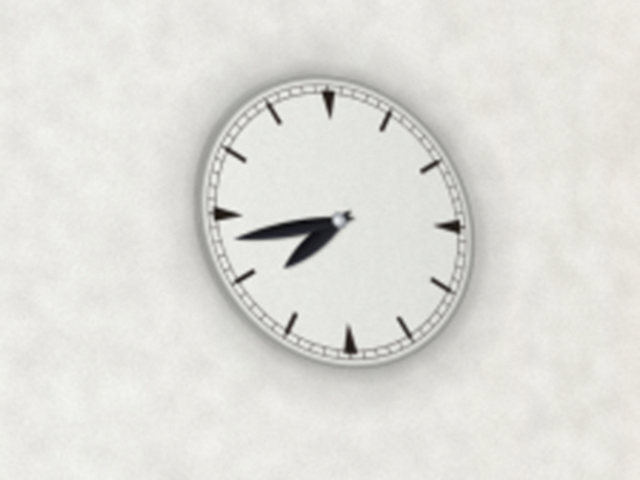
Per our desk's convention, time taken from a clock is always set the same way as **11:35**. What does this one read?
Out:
**7:43**
